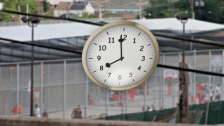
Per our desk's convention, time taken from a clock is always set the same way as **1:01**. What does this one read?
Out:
**7:59**
